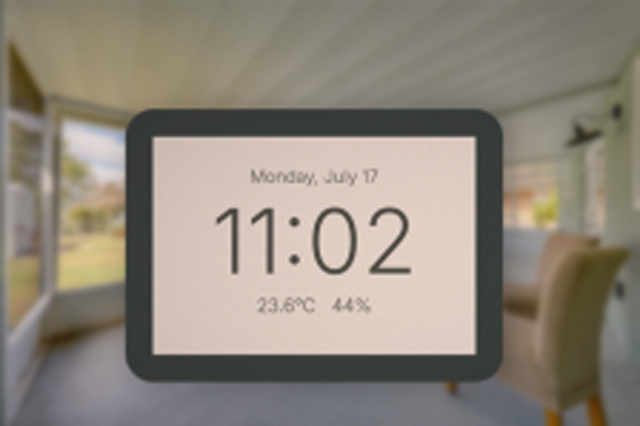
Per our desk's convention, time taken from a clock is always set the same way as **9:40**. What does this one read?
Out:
**11:02**
